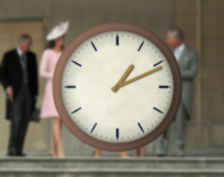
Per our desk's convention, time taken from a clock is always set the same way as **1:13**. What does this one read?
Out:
**1:11**
